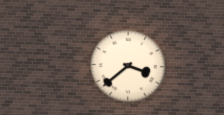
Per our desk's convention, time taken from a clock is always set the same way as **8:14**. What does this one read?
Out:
**3:38**
